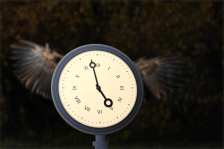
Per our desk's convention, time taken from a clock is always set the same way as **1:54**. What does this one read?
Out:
**4:58**
